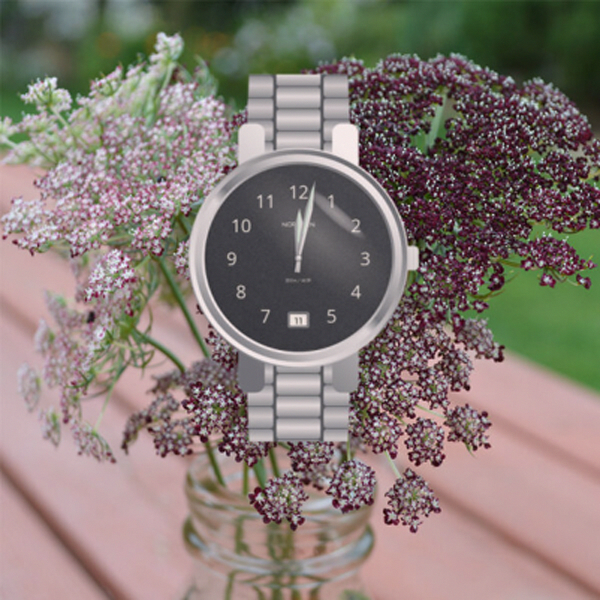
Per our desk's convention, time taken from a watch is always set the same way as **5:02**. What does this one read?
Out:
**12:02**
